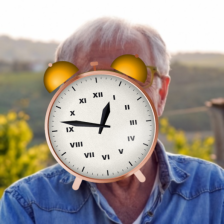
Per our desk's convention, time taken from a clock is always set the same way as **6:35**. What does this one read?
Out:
**12:47**
